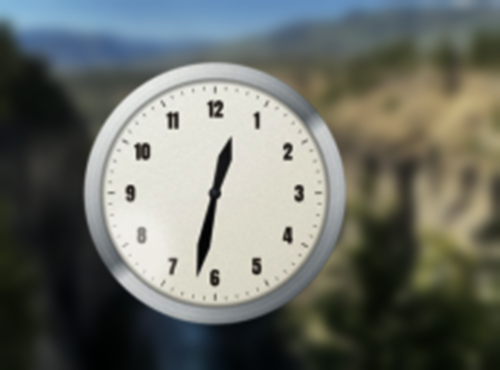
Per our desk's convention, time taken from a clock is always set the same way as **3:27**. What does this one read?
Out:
**12:32**
